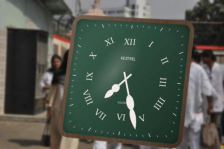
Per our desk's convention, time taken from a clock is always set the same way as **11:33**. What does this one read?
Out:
**7:27**
